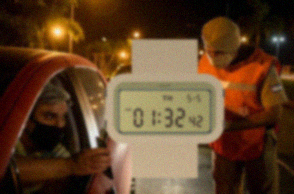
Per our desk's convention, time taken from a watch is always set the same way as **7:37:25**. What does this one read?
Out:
**1:32:42**
